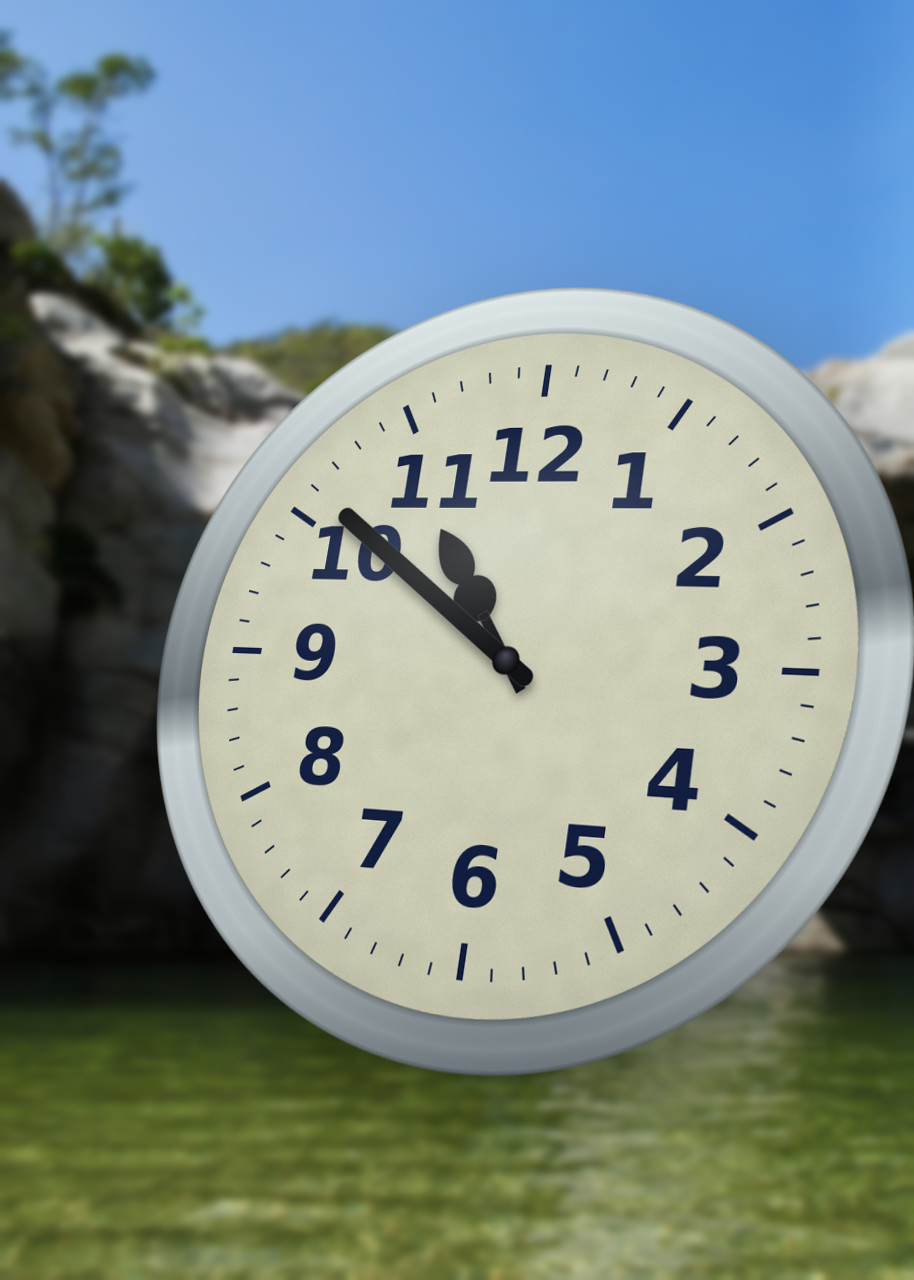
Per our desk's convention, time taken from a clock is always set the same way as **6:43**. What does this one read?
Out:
**10:51**
